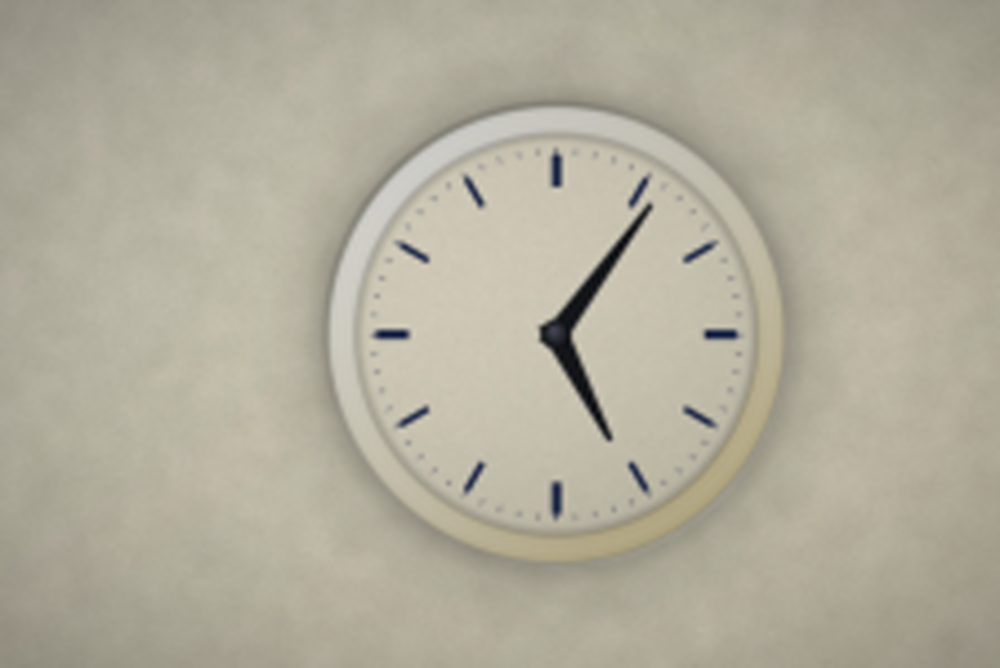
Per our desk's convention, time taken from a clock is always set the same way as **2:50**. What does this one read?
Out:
**5:06**
